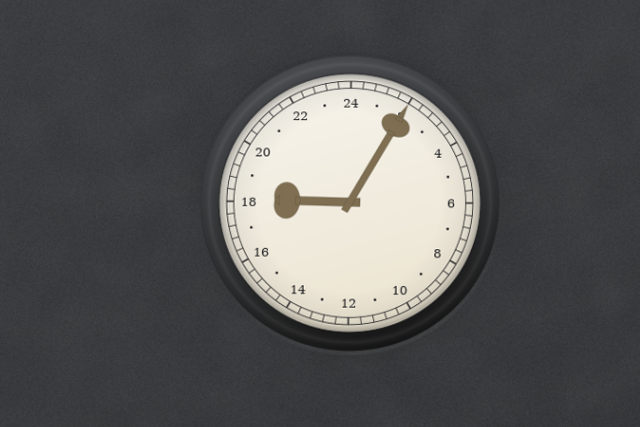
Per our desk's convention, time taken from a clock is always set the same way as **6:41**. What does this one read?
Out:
**18:05**
